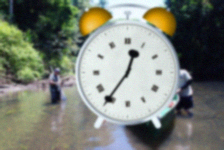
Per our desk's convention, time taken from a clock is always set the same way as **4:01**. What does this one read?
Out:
**12:36**
